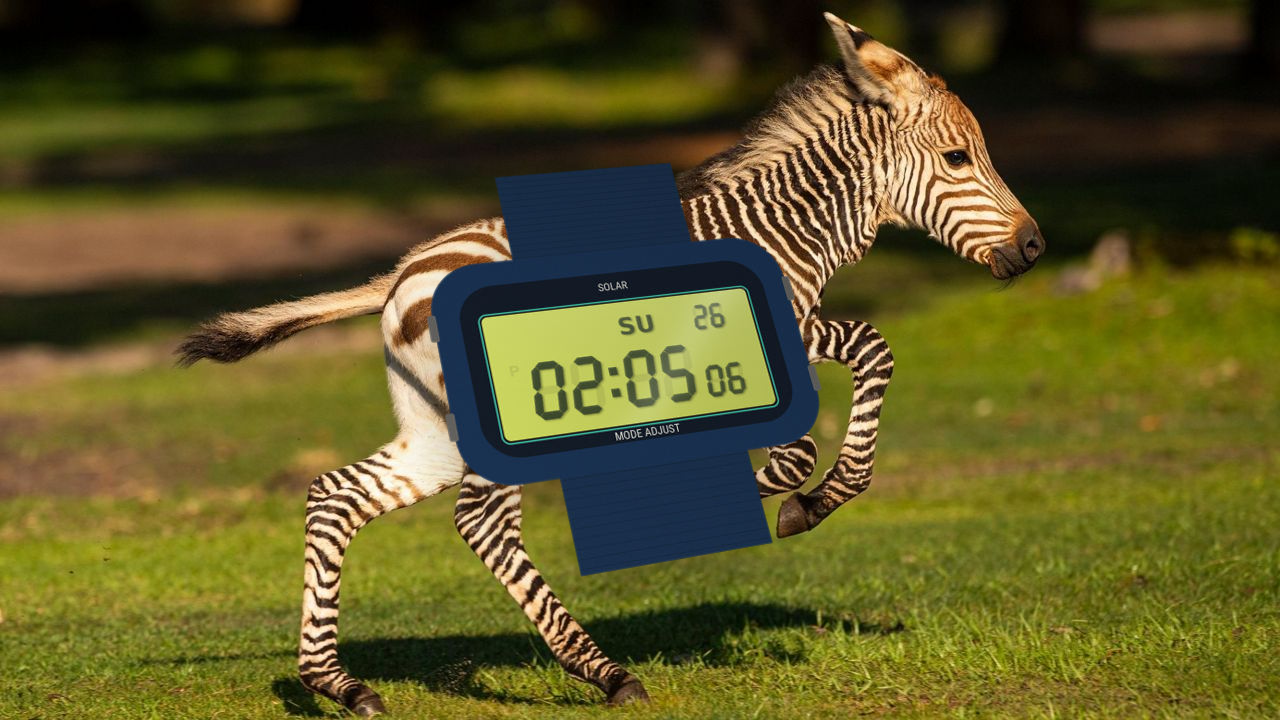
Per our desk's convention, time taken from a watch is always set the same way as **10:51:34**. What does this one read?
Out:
**2:05:06**
